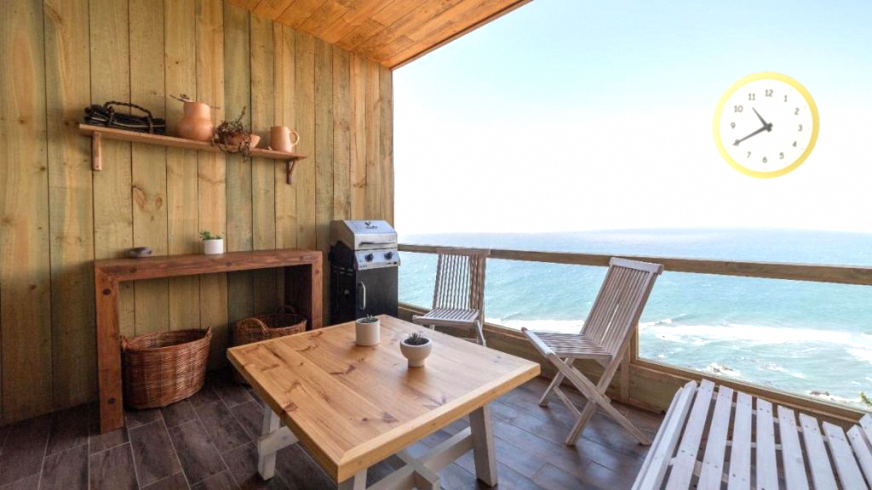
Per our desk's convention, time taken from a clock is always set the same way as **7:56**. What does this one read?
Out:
**10:40**
